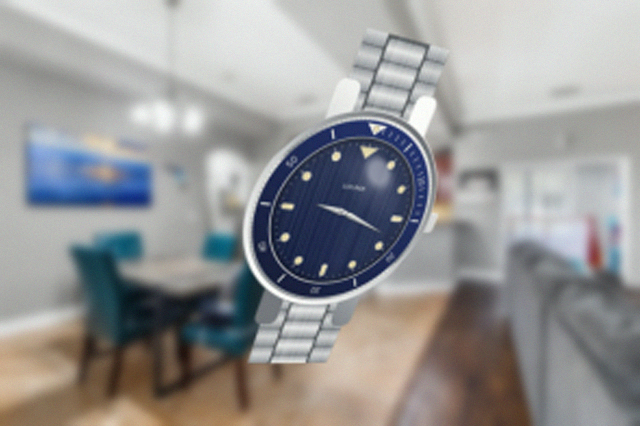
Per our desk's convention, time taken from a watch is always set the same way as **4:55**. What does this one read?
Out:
**9:18**
